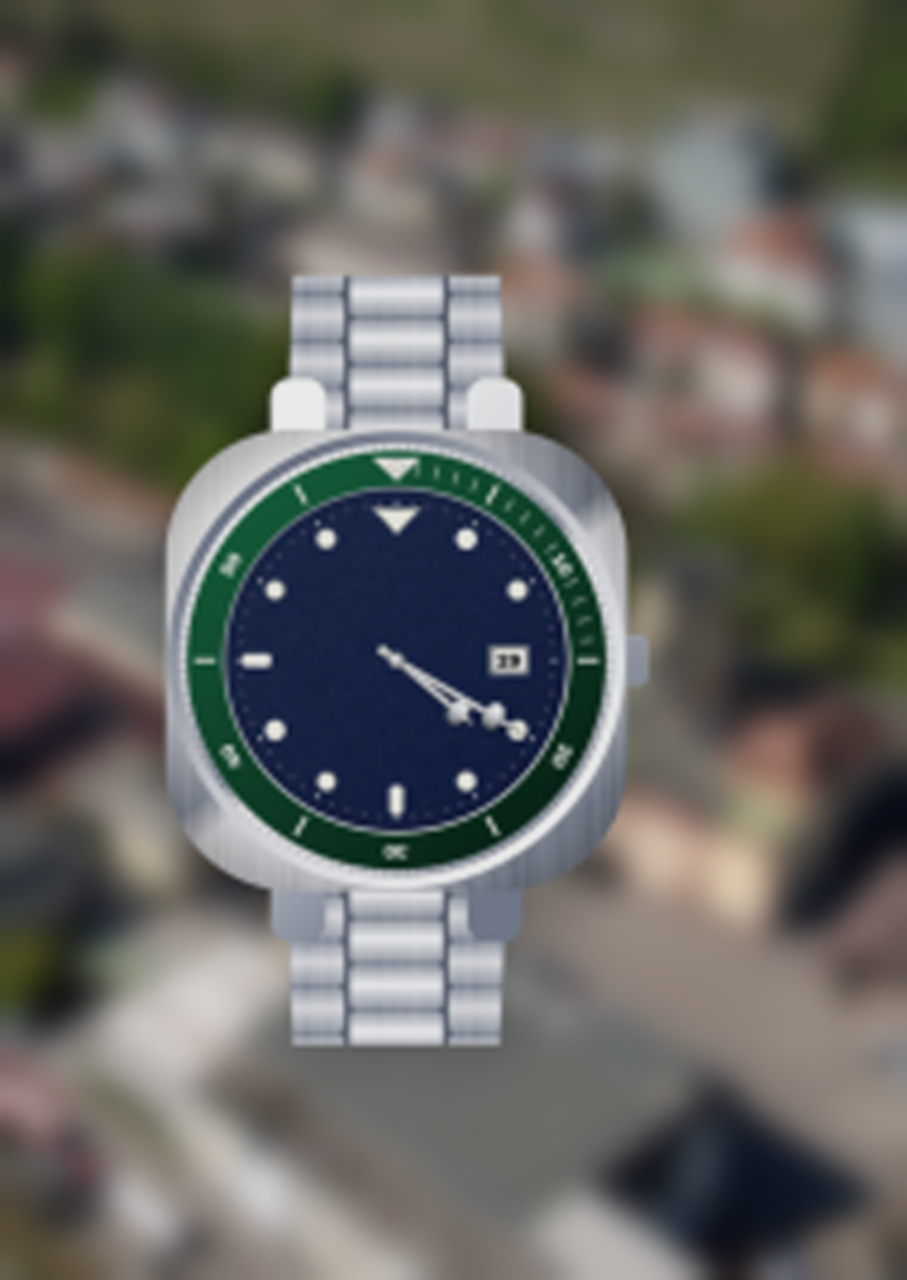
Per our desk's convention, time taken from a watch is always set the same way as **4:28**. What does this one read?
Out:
**4:20**
